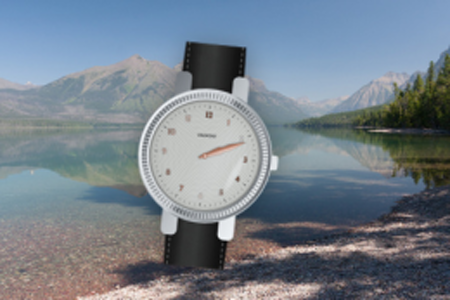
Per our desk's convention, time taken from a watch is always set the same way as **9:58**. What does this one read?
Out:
**2:11**
